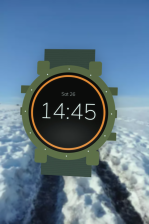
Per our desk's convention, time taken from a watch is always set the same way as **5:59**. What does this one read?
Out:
**14:45**
